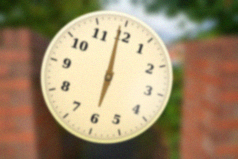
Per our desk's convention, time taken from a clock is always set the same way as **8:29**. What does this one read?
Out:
**5:59**
